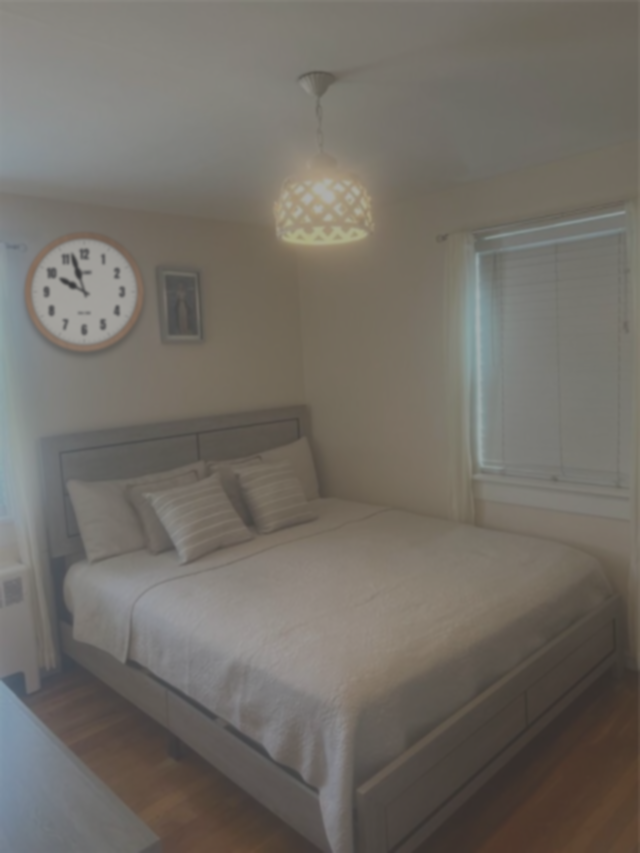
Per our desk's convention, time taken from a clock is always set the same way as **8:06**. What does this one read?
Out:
**9:57**
